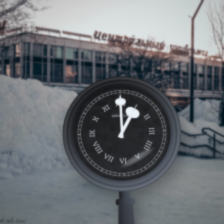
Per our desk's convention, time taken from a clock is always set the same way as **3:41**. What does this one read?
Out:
**1:00**
